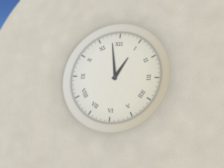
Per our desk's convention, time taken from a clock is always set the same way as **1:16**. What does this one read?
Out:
**12:58**
